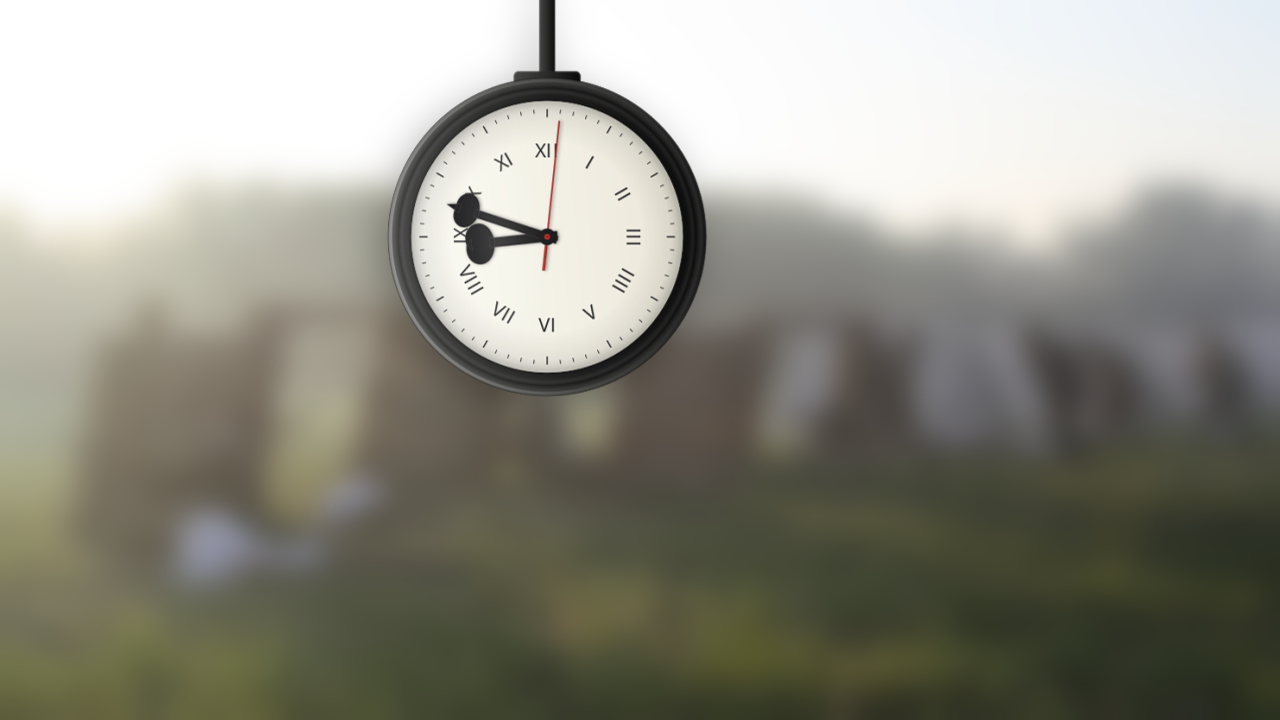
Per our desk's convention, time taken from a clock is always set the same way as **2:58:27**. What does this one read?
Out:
**8:48:01**
